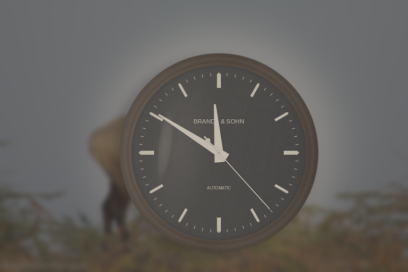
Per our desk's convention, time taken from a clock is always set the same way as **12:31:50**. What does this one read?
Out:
**11:50:23**
